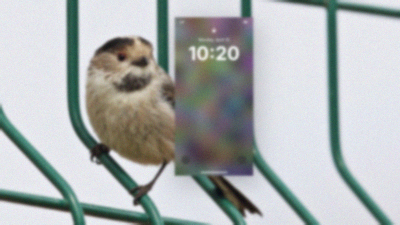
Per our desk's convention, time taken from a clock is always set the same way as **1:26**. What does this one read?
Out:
**10:20**
